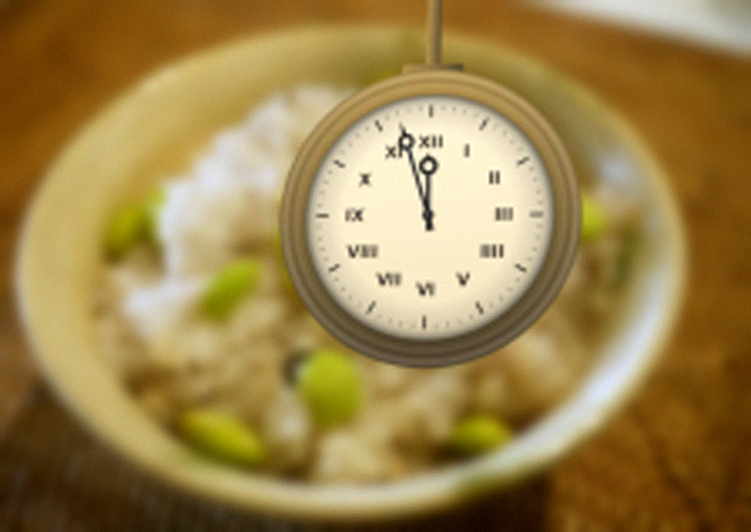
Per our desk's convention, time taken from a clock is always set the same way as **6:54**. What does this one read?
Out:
**11:57**
